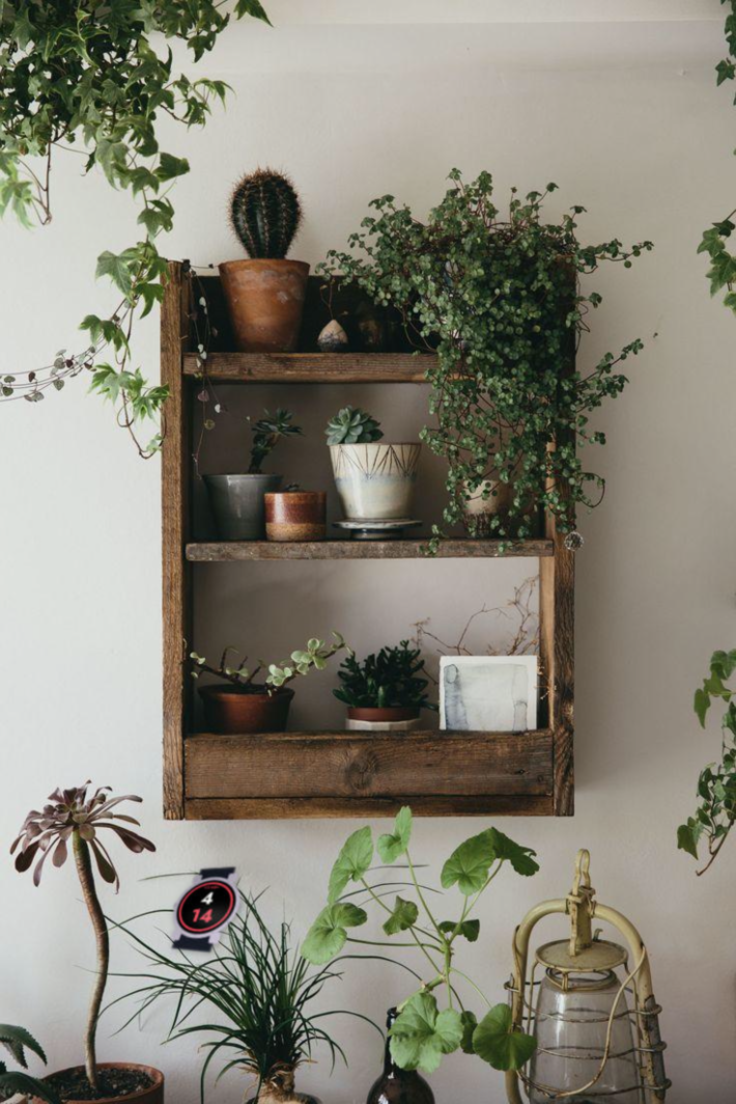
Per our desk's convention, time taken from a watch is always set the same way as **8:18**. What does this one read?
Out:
**4:14**
